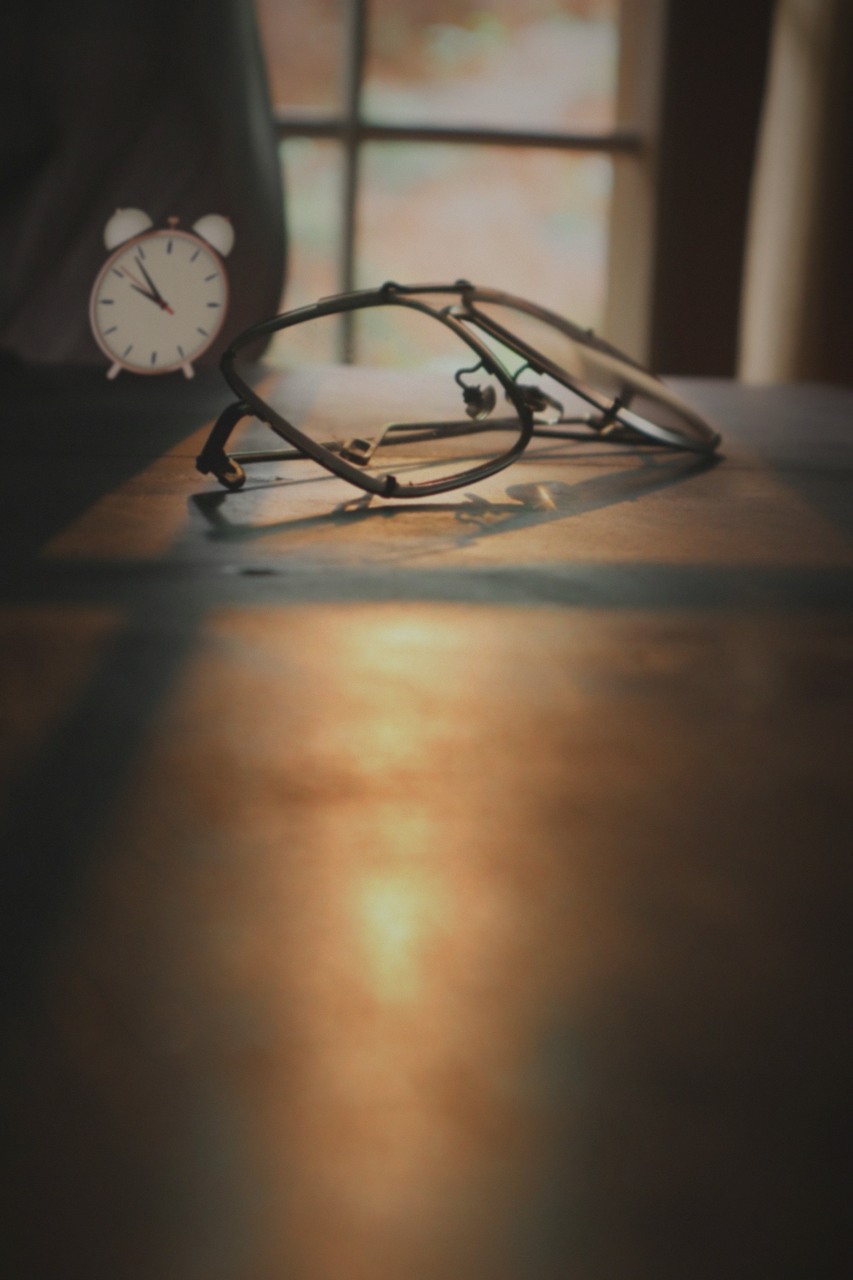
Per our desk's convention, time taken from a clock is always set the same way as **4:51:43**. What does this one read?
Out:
**9:53:51**
